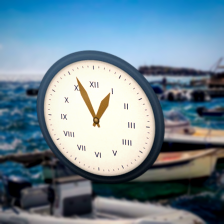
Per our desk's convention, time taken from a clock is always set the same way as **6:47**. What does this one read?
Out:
**12:56**
